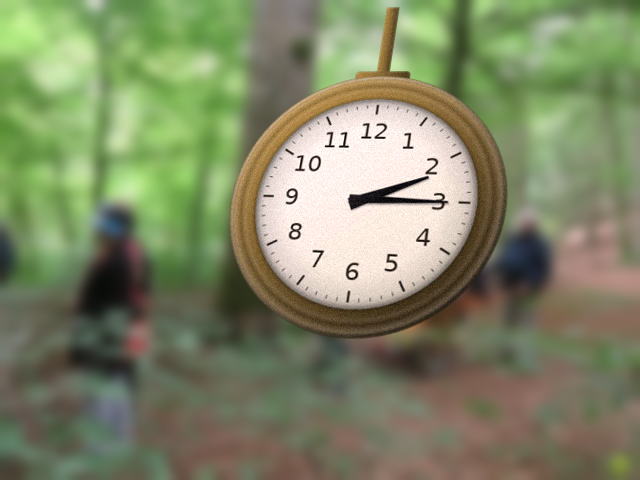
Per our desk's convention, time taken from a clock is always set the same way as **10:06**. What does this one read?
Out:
**2:15**
